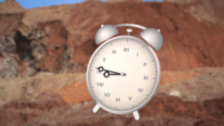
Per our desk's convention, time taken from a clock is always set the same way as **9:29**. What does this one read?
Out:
**8:46**
